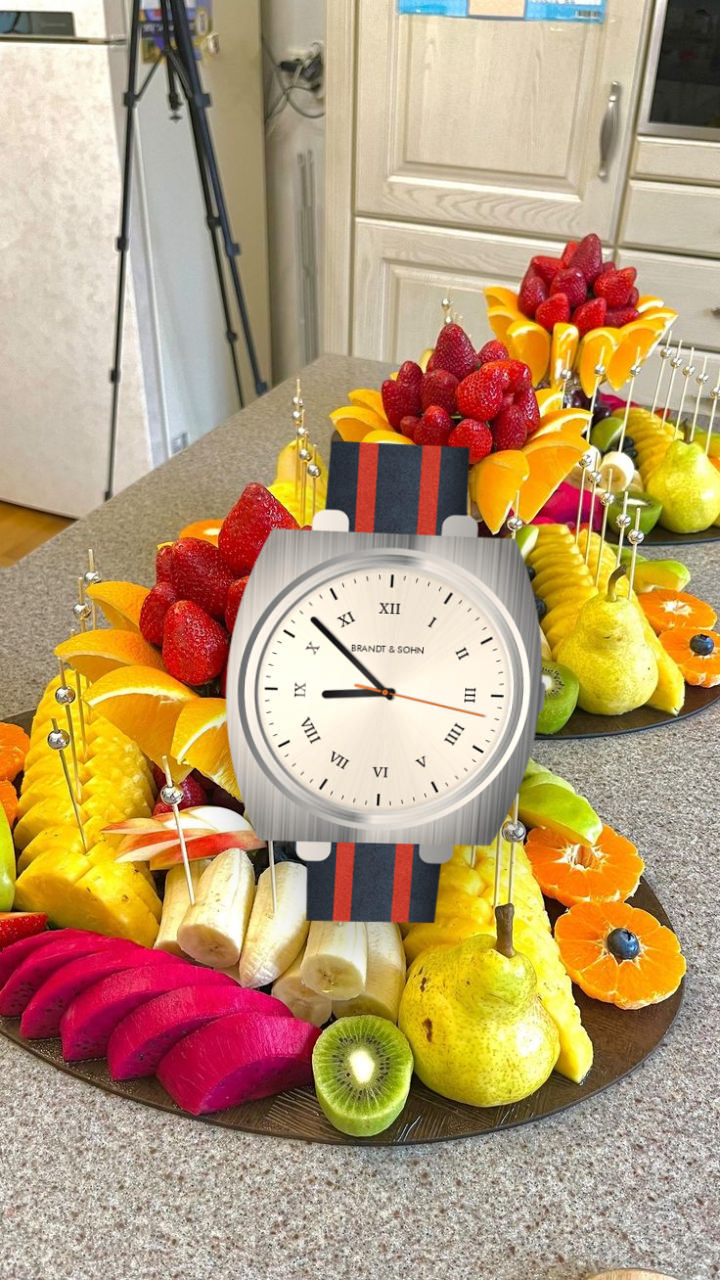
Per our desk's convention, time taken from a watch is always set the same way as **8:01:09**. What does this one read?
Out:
**8:52:17**
